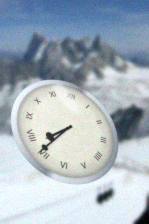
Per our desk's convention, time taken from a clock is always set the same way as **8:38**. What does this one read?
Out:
**7:36**
